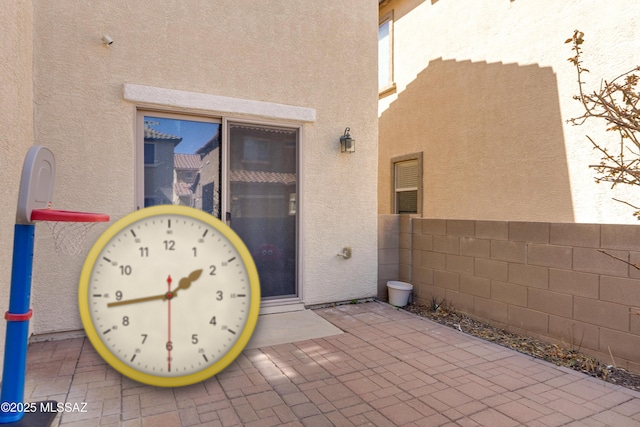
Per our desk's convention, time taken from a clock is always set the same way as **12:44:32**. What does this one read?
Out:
**1:43:30**
